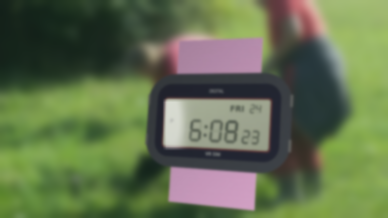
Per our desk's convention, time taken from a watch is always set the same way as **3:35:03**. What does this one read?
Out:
**6:08:23**
